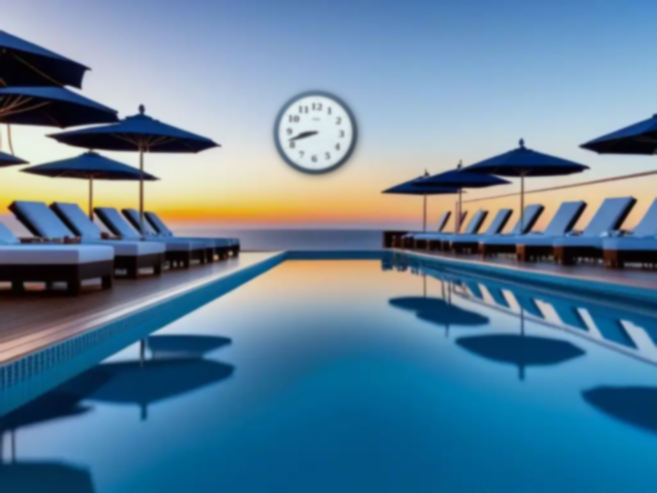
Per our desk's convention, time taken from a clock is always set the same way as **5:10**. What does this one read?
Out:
**8:42**
